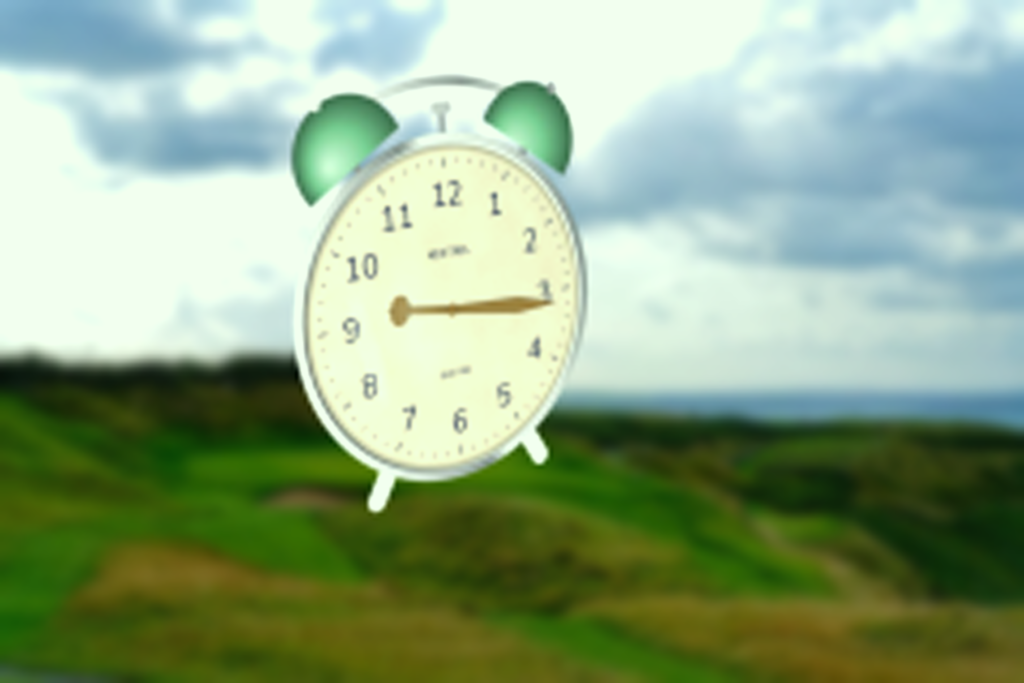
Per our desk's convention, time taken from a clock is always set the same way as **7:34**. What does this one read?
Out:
**9:16**
